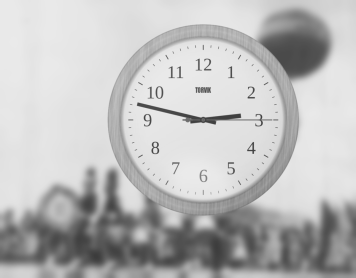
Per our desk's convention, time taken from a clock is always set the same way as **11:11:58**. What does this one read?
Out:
**2:47:15**
